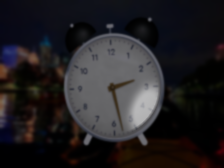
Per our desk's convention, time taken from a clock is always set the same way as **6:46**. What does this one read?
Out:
**2:28**
